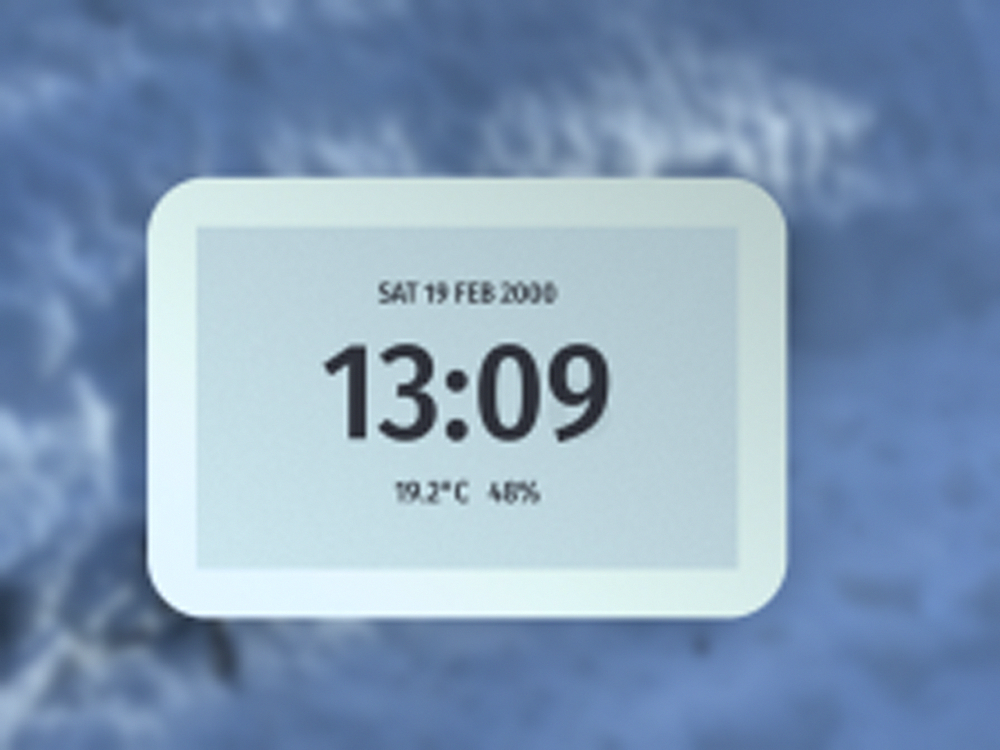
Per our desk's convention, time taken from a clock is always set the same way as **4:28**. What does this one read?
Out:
**13:09**
